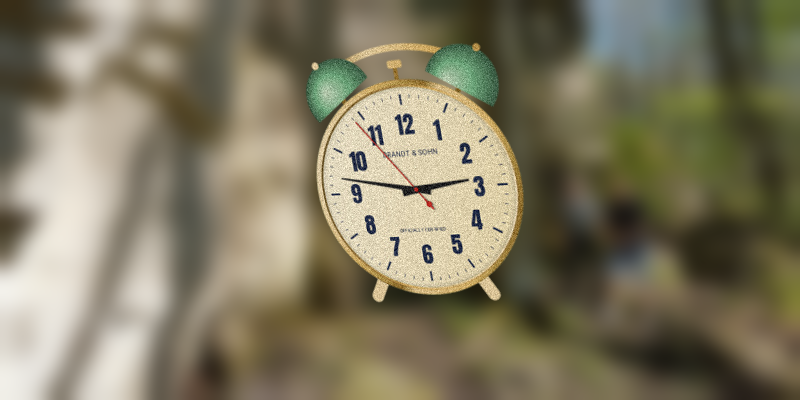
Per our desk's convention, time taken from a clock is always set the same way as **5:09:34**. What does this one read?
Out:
**2:46:54**
